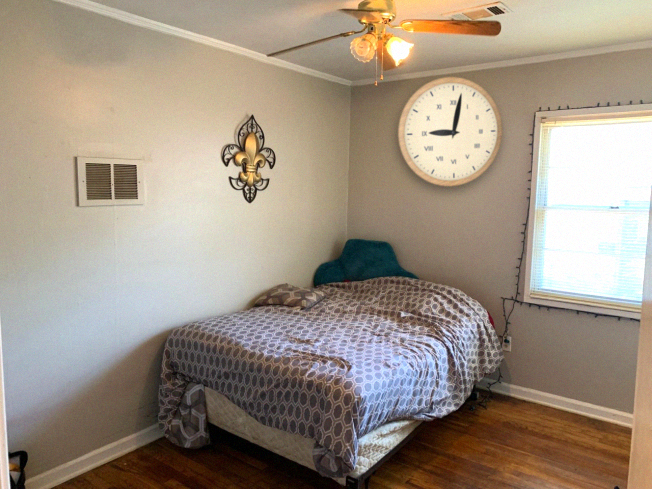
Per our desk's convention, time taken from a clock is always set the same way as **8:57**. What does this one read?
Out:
**9:02**
